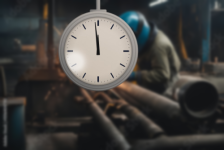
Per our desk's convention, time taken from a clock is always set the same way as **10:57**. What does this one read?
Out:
**11:59**
